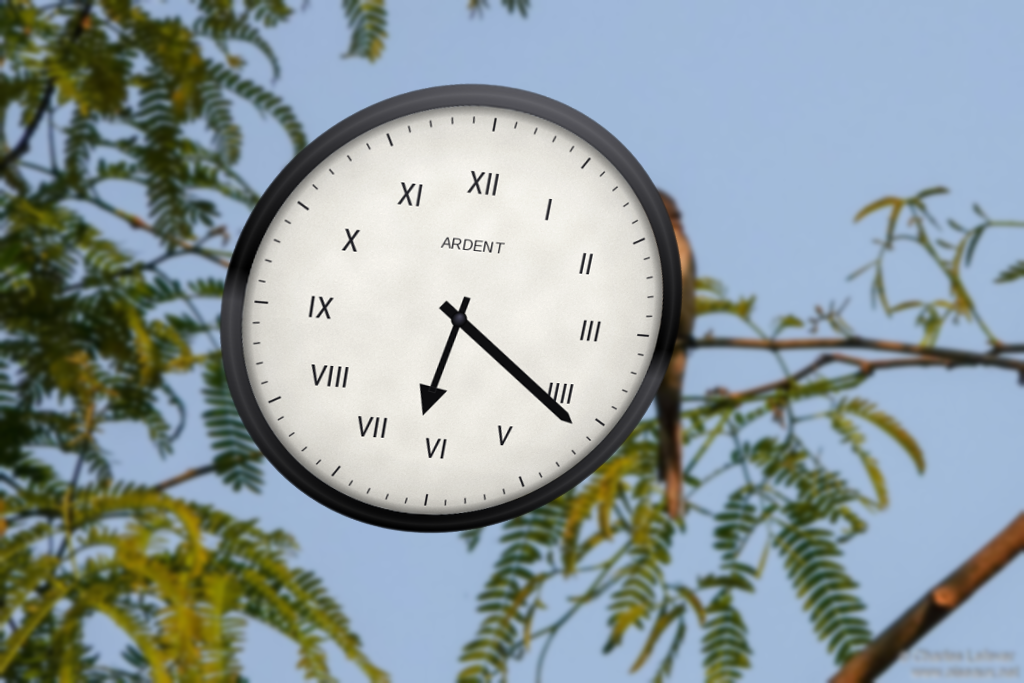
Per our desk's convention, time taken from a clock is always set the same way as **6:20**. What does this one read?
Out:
**6:21**
